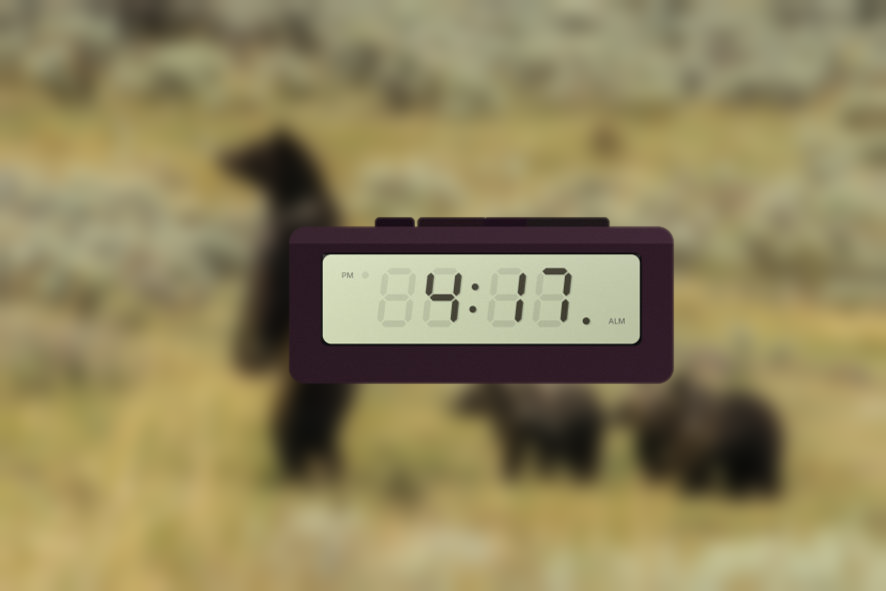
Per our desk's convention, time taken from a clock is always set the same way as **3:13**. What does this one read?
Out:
**4:17**
